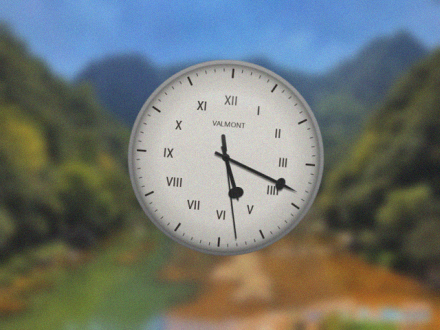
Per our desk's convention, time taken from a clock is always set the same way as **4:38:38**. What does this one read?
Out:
**5:18:28**
